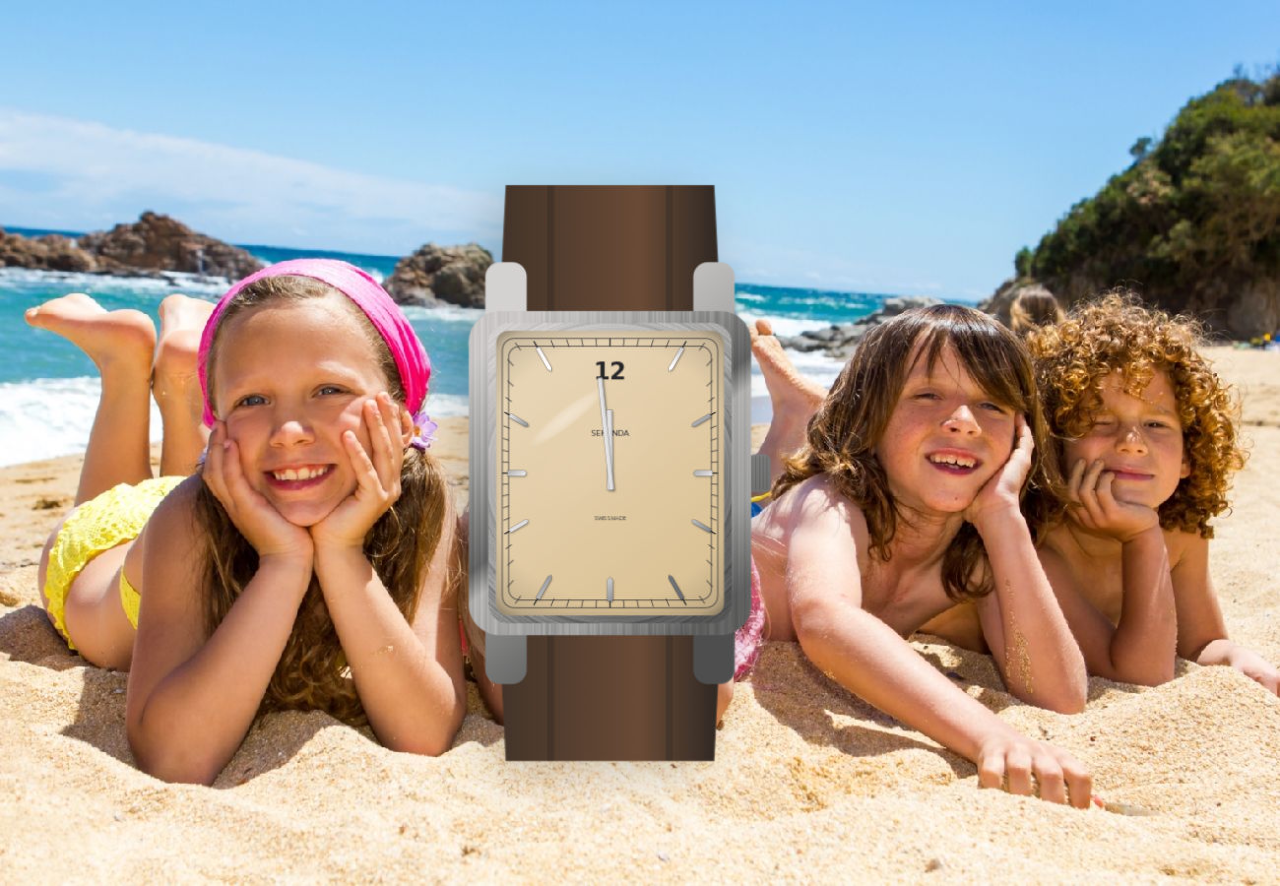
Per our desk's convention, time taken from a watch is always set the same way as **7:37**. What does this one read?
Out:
**11:59**
